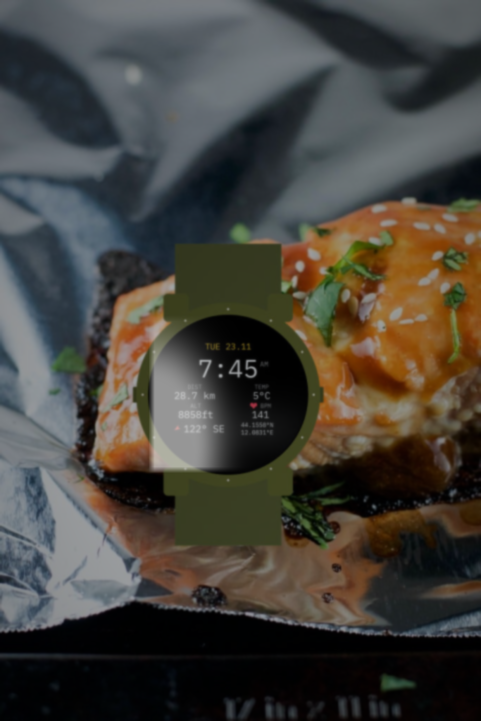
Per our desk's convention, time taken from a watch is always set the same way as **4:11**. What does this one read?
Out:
**7:45**
